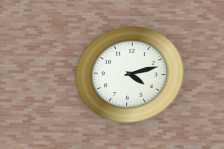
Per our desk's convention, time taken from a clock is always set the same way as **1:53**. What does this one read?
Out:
**4:12**
